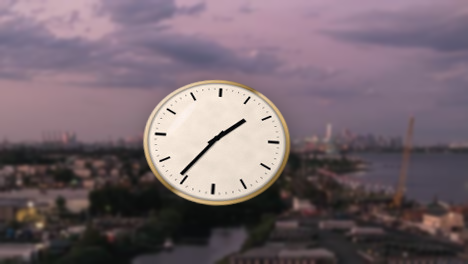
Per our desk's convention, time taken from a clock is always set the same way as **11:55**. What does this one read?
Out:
**1:36**
